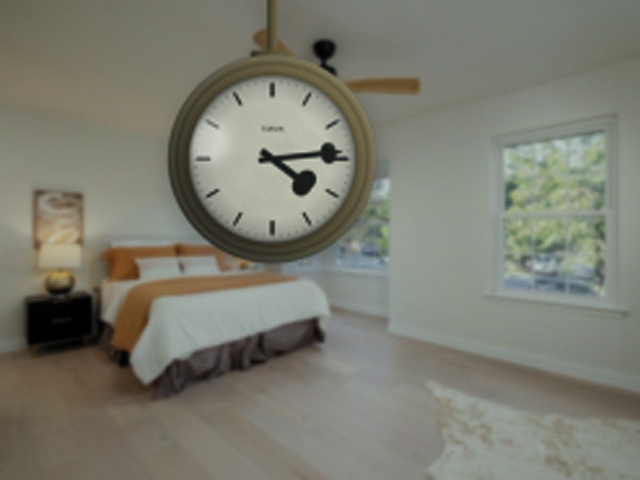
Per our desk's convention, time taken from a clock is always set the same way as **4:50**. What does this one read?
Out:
**4:14**
